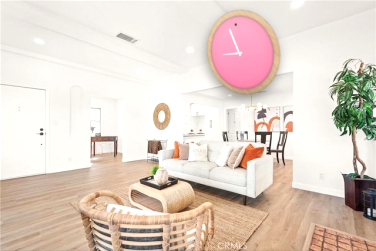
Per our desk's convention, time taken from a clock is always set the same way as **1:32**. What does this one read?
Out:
**8:57**
